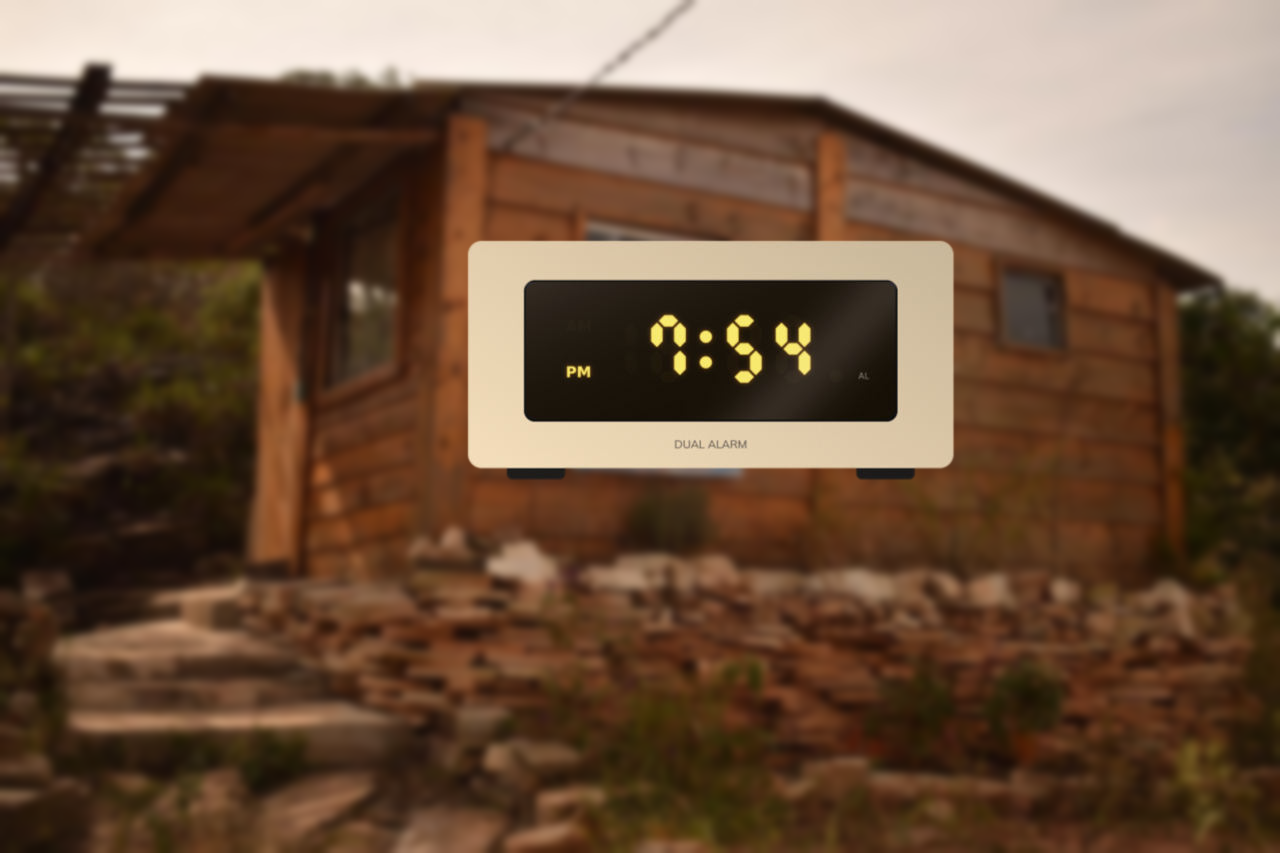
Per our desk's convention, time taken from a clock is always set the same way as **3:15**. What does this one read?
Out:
**7:54**
